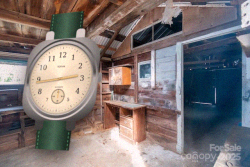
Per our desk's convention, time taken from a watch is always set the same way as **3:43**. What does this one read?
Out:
**2:44**
